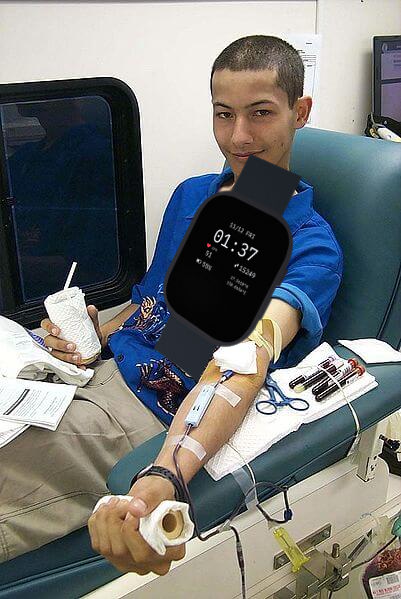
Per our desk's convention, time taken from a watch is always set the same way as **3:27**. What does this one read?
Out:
**1:37**
